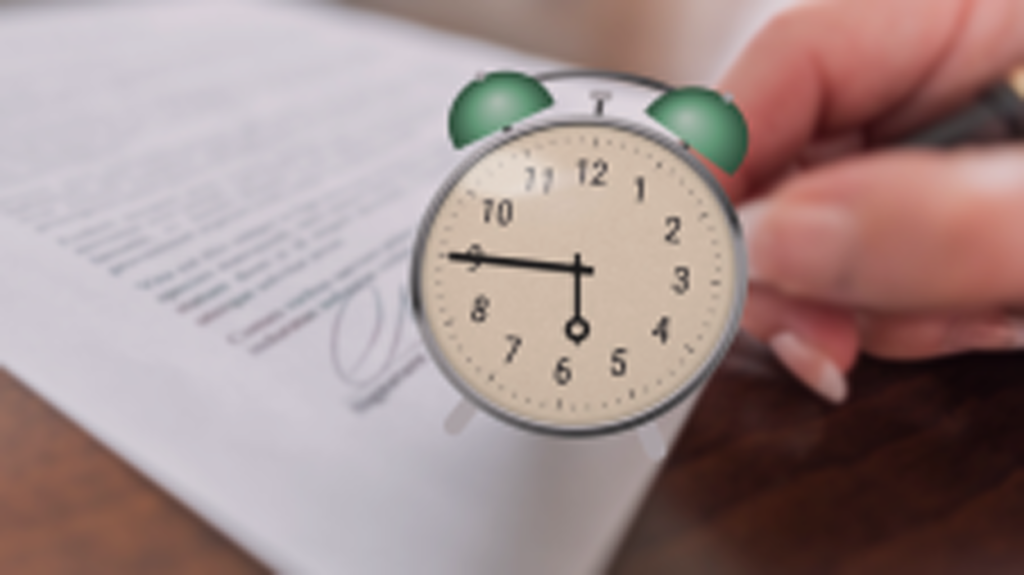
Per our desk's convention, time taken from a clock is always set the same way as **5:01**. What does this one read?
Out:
**5:45**
